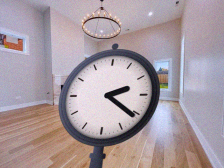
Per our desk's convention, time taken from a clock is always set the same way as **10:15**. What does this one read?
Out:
**2:21**
